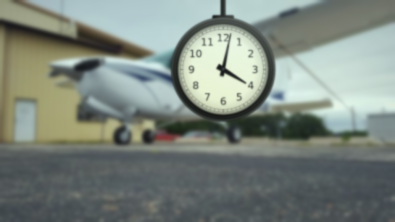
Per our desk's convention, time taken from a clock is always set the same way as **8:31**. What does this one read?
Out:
**4:02**
